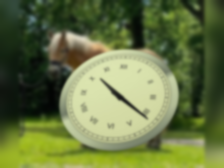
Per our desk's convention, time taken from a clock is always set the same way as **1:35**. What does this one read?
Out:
**10:21**
